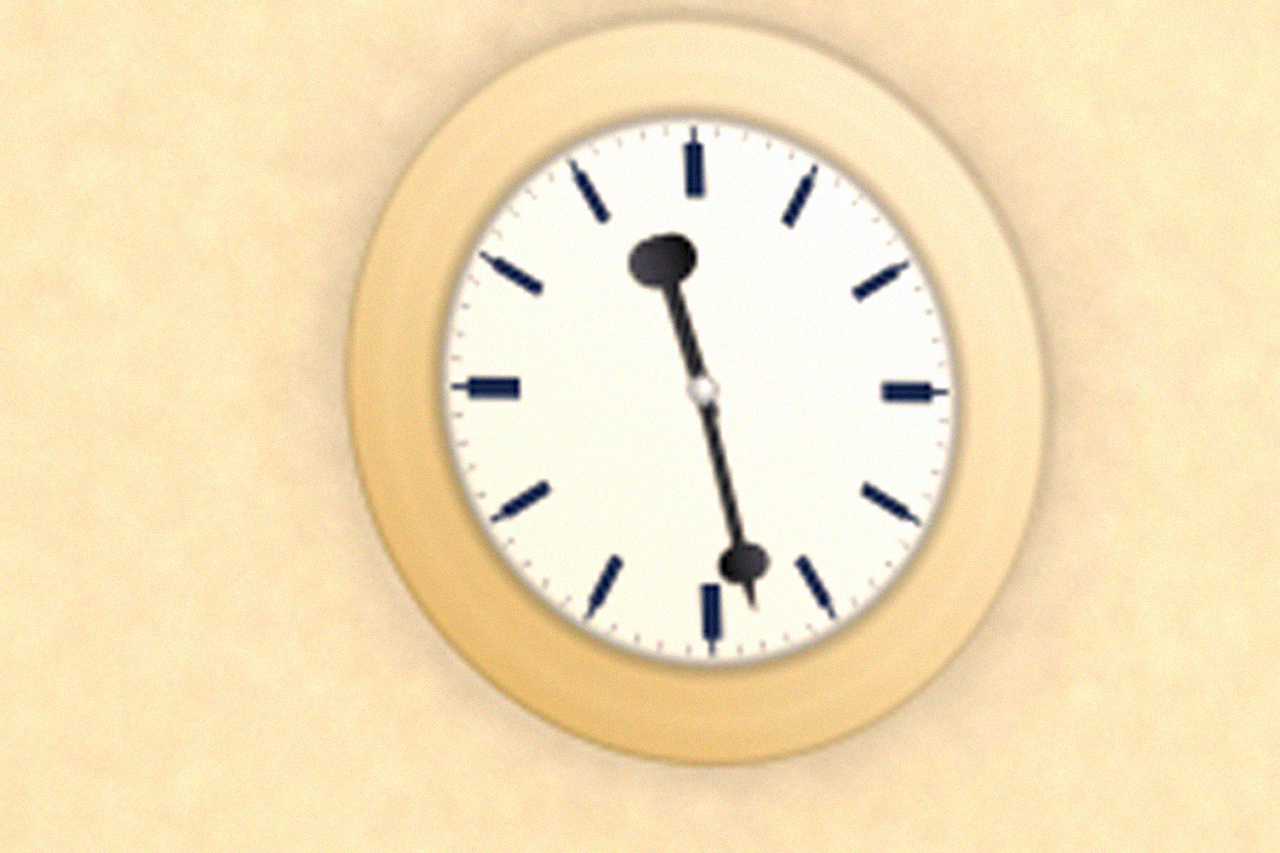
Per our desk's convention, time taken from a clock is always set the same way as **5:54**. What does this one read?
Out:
**11:28**
